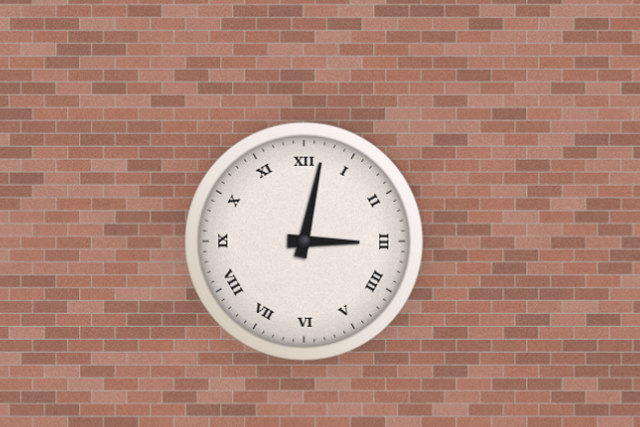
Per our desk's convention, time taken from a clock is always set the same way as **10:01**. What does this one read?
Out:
**3:02**
